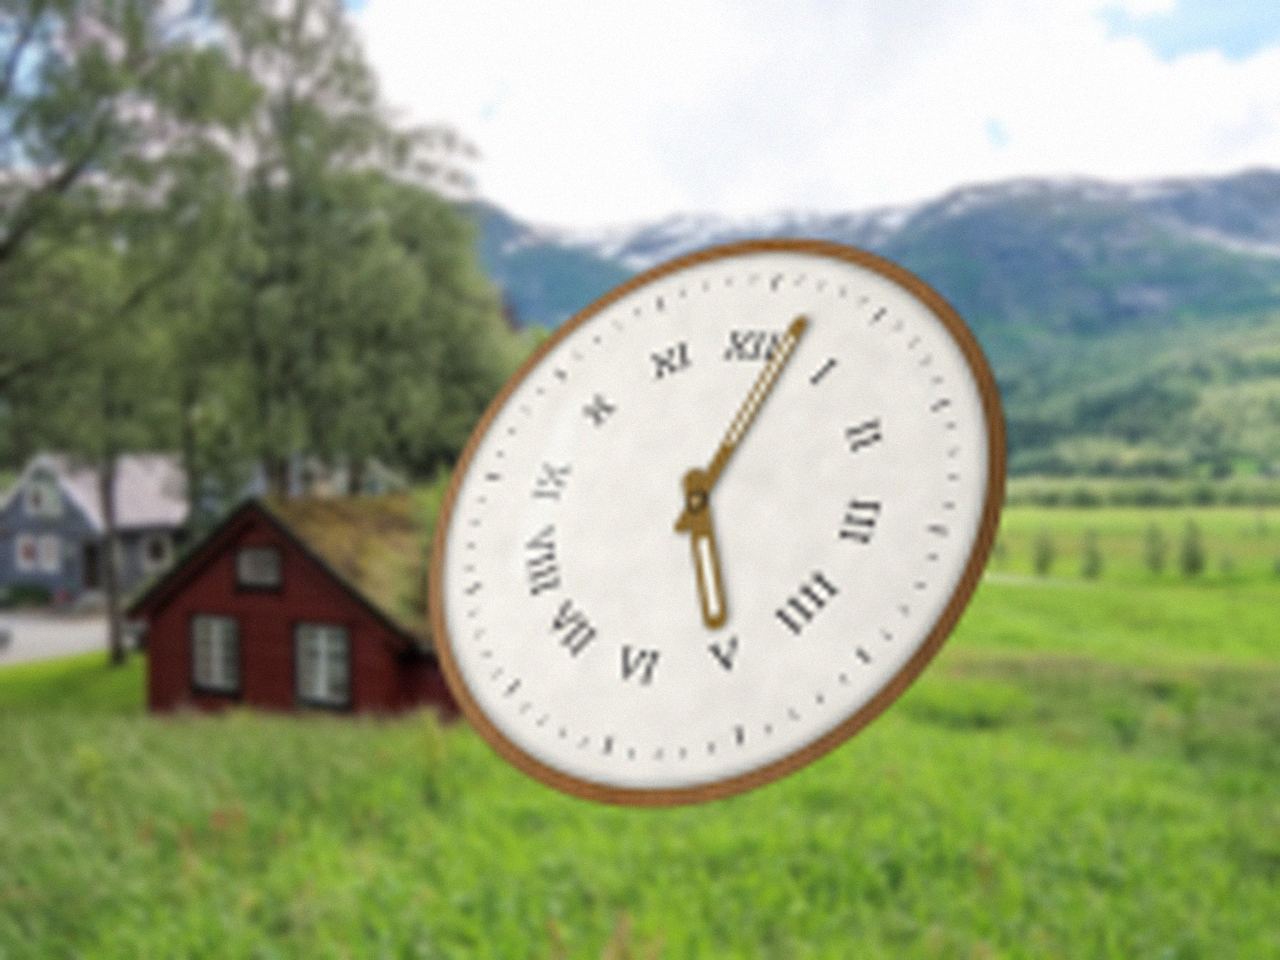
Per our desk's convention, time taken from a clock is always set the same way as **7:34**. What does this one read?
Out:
**5:02**
